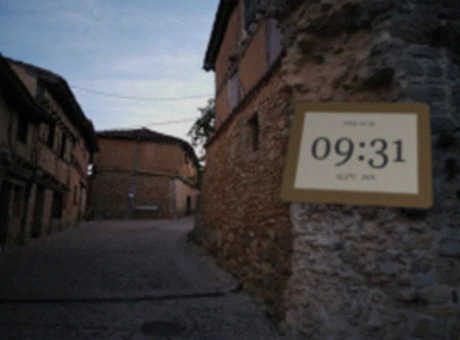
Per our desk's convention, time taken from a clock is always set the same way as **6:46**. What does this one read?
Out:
**9:31**
